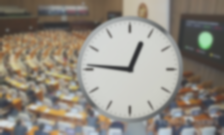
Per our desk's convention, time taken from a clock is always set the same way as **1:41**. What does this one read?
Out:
**12:46**
